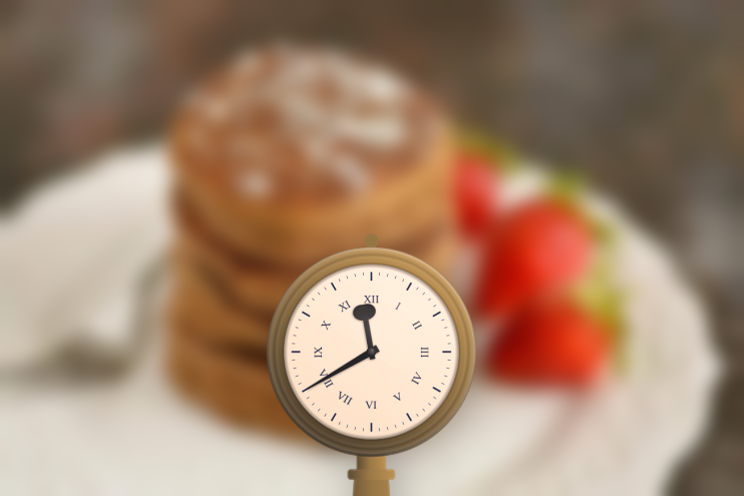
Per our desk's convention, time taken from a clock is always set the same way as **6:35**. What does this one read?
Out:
**11:40**
